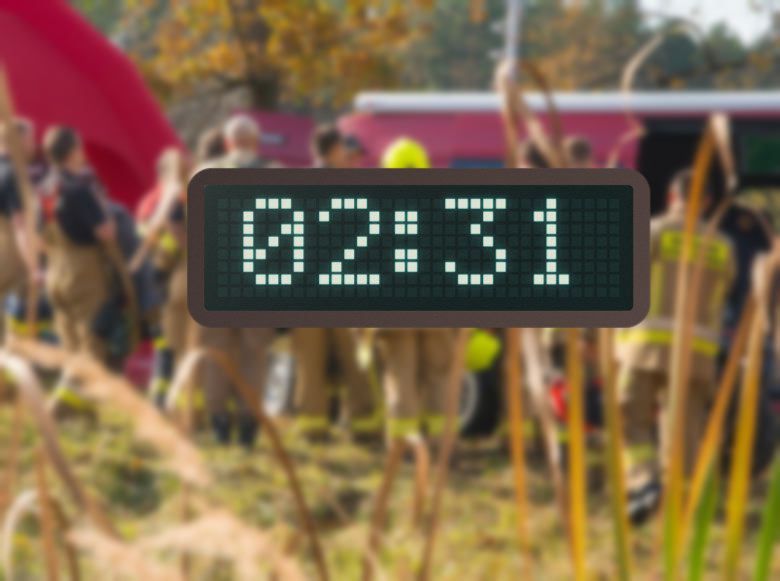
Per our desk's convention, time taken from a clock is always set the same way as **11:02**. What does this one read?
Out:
**2:31**
